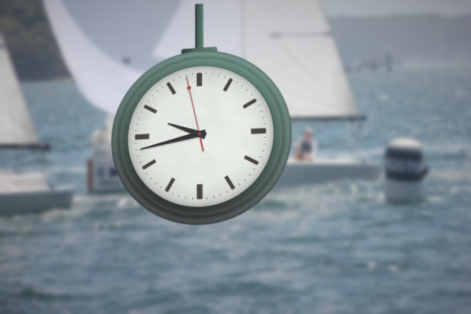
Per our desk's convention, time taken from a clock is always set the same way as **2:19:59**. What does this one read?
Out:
**9:42:58**
